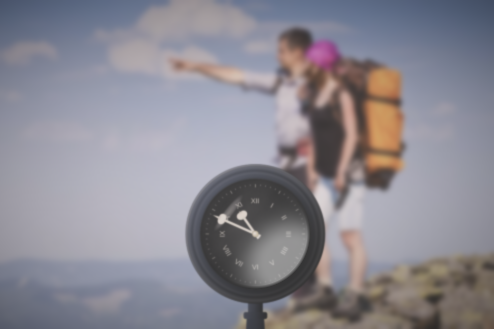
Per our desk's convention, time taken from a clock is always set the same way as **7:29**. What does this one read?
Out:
**10:49**
